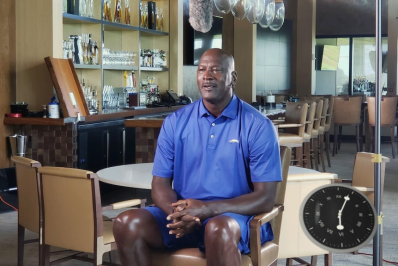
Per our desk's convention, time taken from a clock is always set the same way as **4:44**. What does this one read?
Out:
**6:04**
